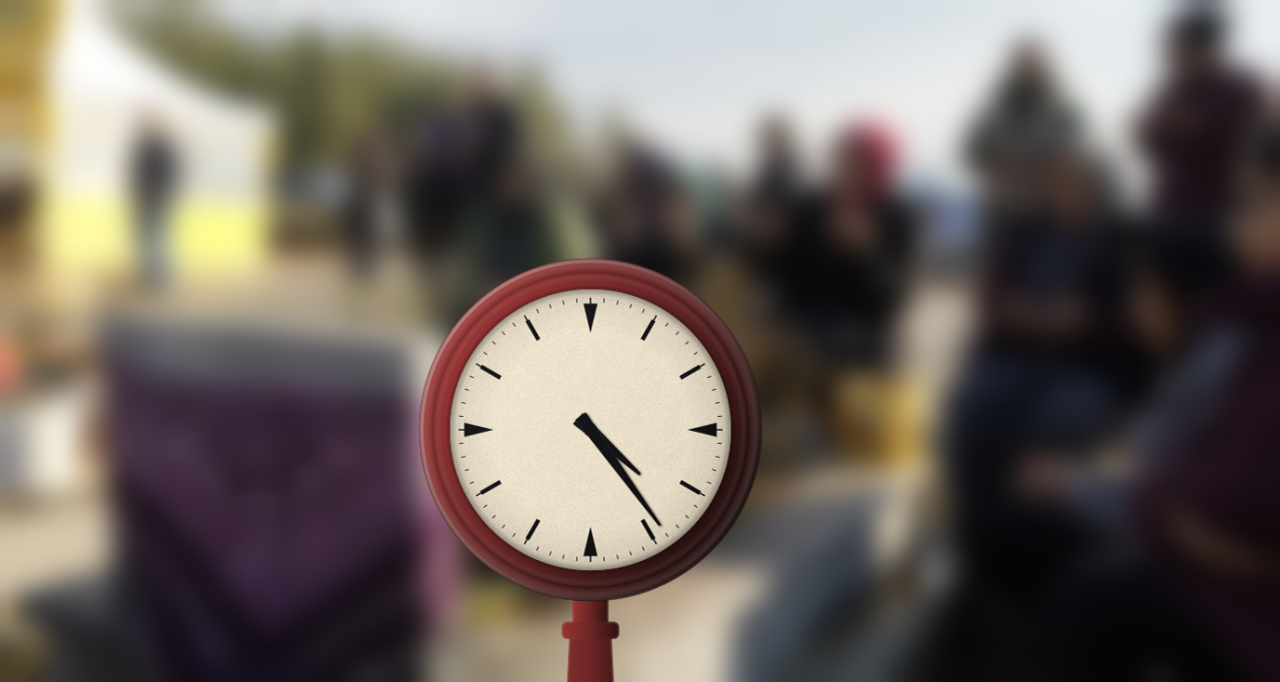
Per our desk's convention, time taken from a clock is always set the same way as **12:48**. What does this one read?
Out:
**4:24**
